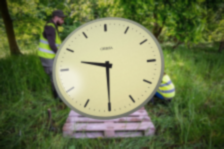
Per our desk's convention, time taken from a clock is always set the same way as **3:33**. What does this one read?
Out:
**9:30**
